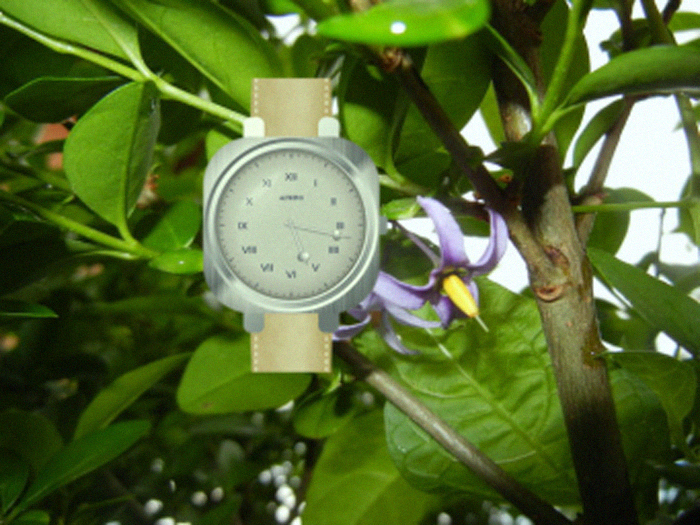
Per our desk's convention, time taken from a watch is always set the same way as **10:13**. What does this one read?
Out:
**5:17**
